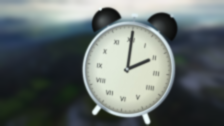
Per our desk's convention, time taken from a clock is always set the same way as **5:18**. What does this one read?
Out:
**2:00**
